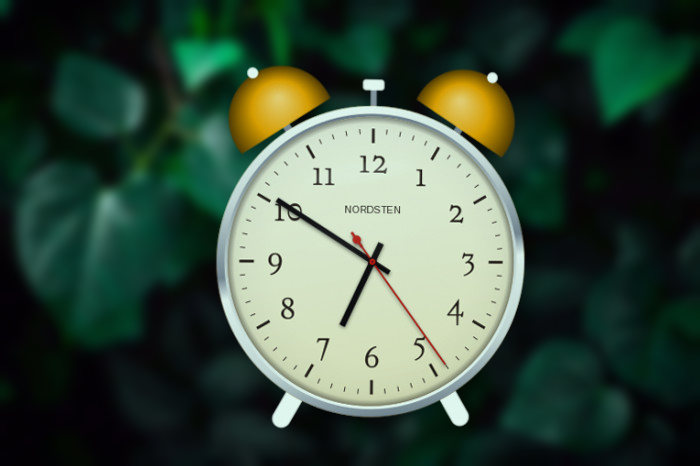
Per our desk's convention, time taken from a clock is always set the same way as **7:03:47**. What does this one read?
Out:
**6:50:24**
